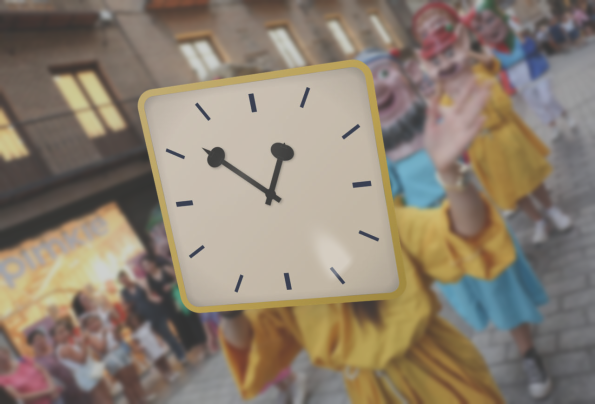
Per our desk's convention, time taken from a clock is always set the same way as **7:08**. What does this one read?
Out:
**12:52**
